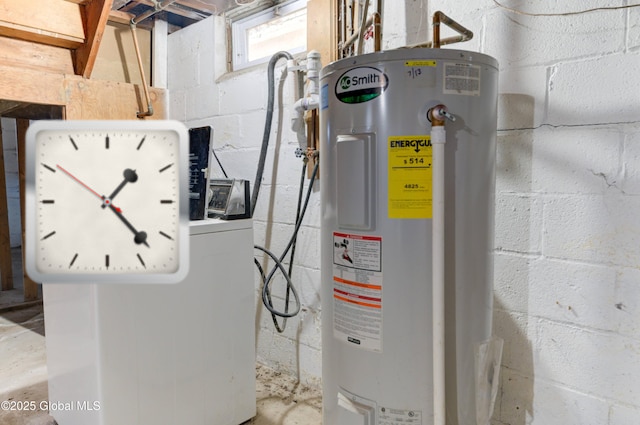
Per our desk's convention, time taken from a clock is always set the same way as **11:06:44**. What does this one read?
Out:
**1:22:51**
